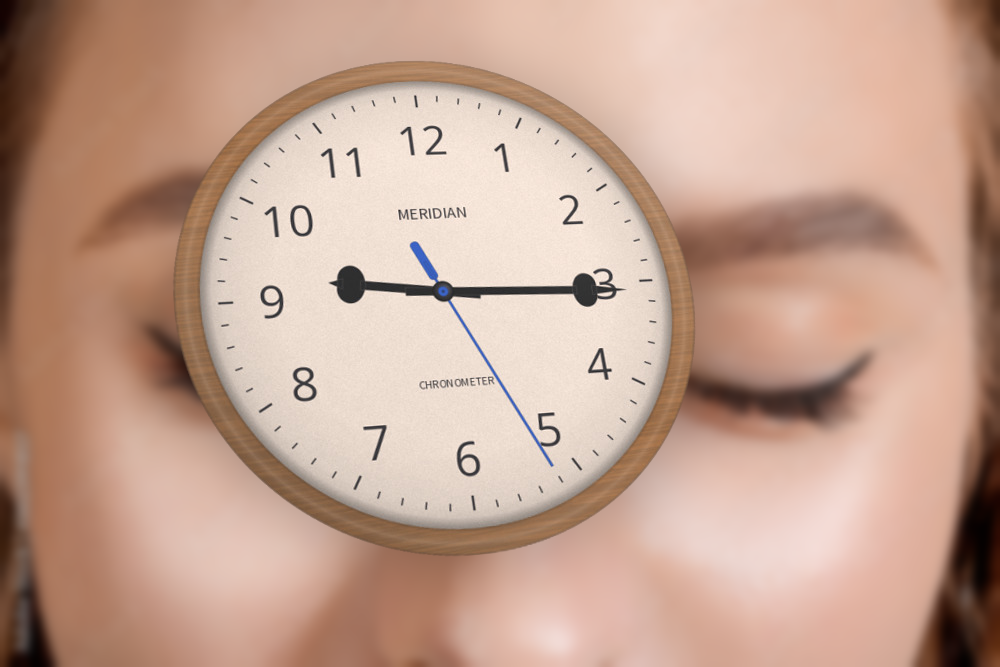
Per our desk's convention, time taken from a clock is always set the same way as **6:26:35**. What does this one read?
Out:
**9:15:26**
